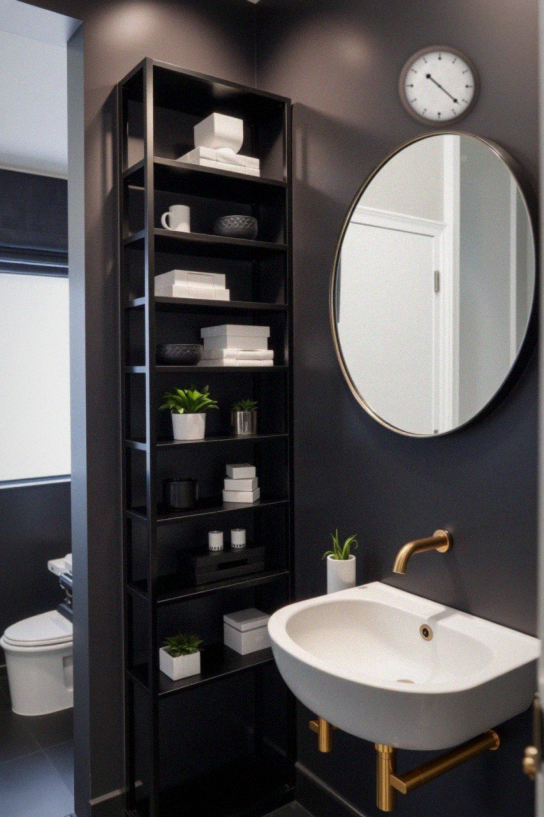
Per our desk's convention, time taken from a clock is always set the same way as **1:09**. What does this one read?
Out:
**10:22**
